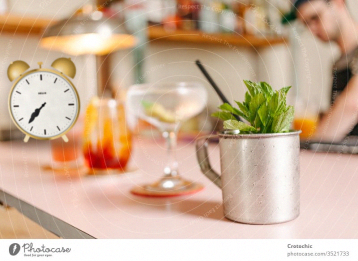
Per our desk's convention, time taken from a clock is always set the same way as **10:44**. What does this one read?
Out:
**7:37**
